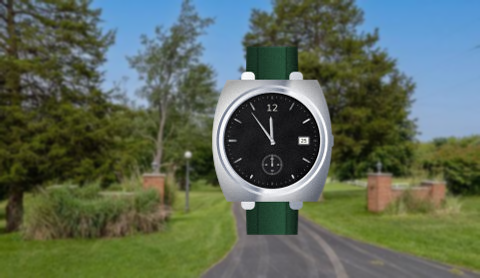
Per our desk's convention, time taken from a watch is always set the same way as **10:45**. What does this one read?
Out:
**11:54**
